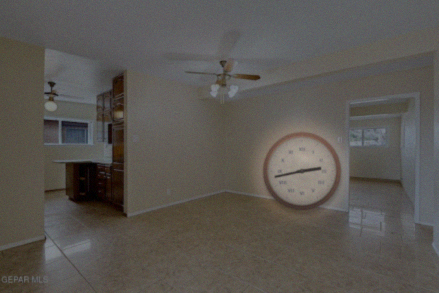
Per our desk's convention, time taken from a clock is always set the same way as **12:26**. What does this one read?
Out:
**2:43**
